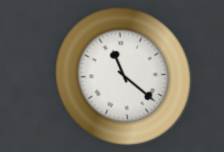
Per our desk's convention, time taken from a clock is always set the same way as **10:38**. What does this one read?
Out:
**11:22**
